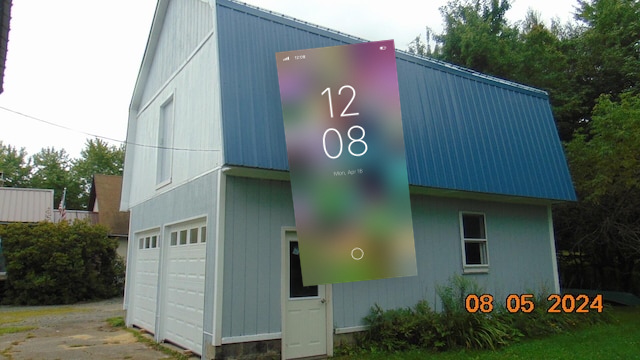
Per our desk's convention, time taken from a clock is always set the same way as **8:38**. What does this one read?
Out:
**12:08**
